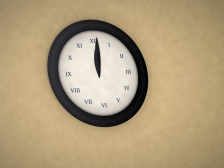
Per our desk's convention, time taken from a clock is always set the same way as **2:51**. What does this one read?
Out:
**12:01**
